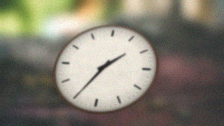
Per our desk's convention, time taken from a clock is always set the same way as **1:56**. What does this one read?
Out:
**1:35**
